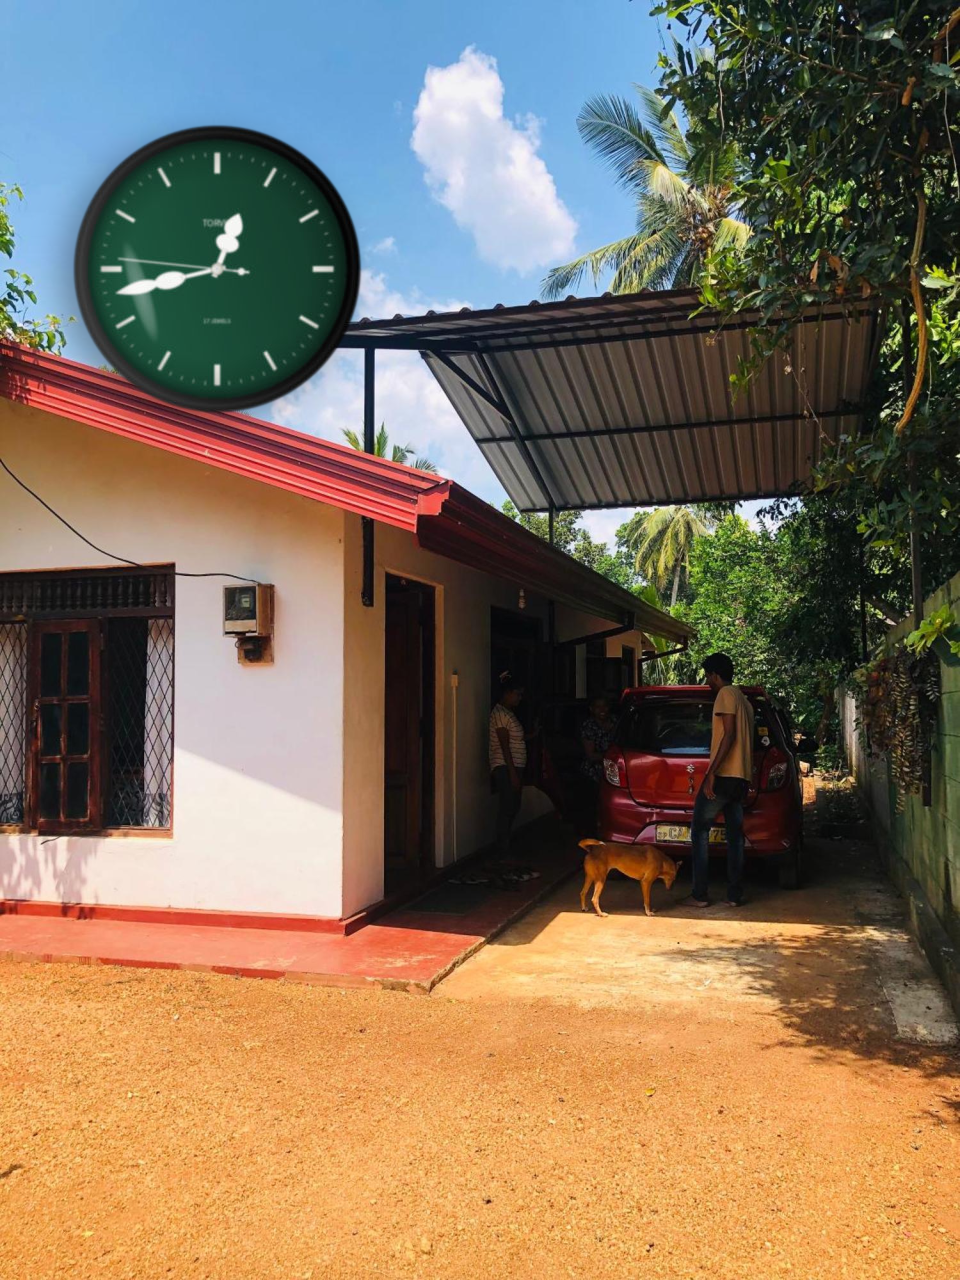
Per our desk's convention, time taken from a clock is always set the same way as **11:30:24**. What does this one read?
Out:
**12:42:46**
